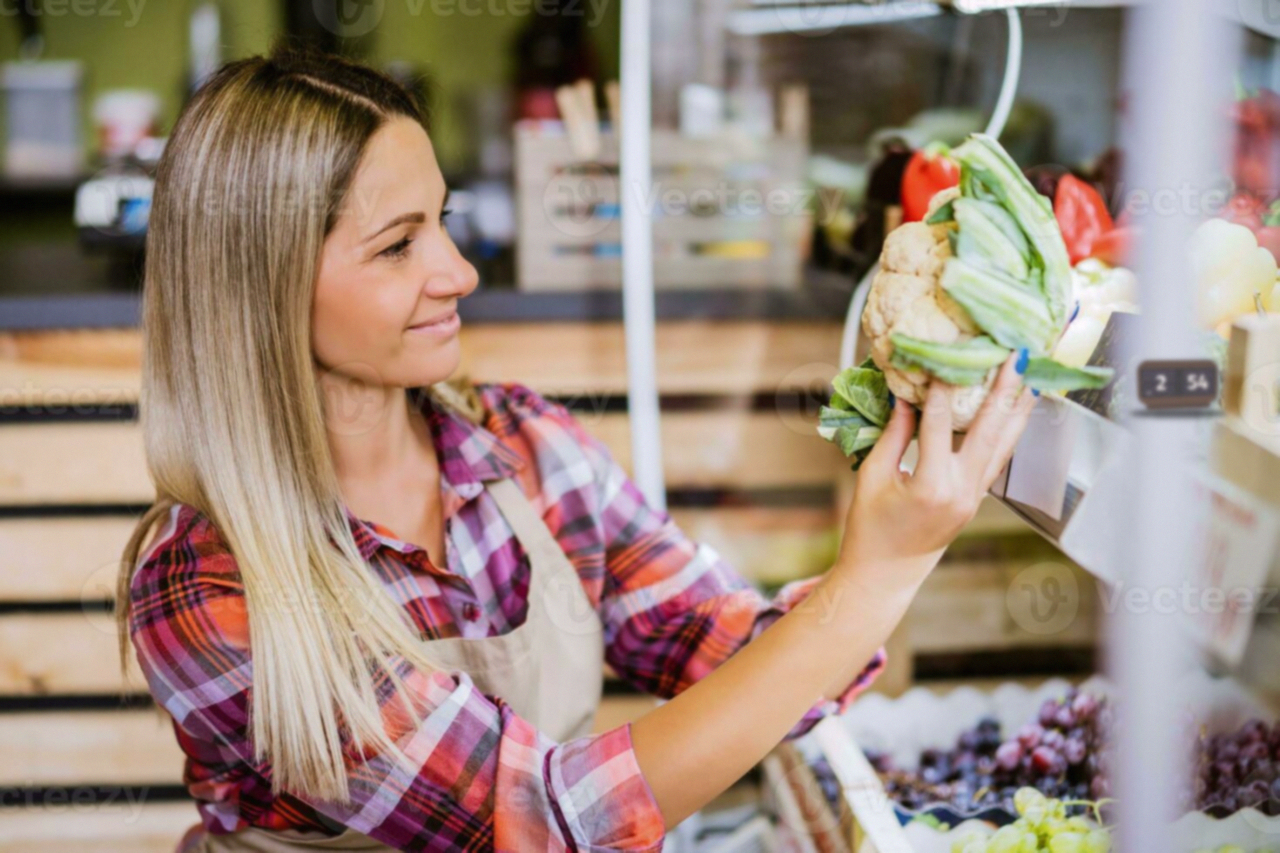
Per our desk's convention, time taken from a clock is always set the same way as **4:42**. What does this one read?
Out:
**2:54**
